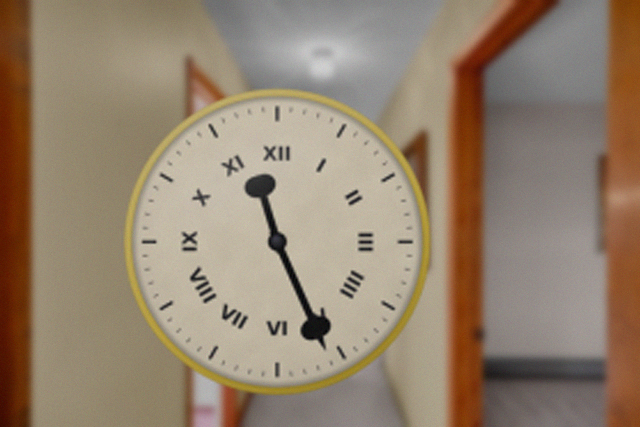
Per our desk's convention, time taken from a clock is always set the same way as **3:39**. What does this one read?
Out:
**11:26**
